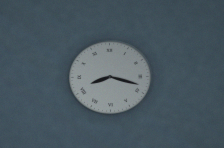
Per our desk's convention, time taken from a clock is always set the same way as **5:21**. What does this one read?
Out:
**8:18**
